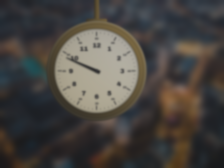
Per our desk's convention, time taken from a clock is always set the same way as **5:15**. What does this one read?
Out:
**9:49**
